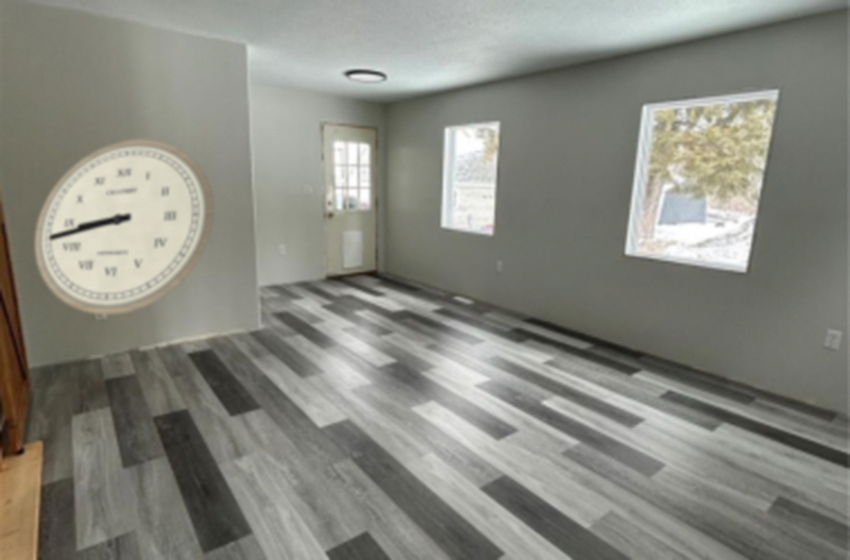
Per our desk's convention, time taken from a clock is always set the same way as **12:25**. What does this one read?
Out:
**8:43**
